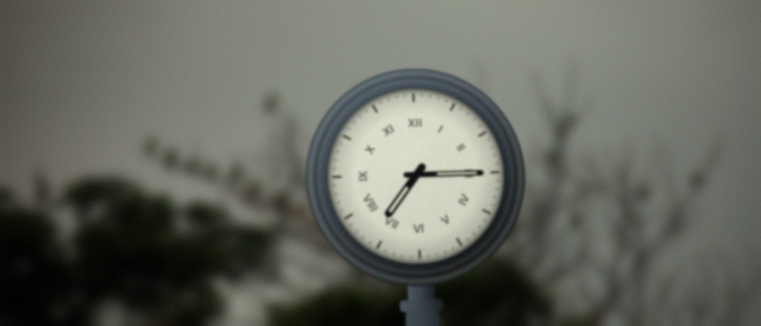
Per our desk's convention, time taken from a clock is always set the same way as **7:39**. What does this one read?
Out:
**7:15**
